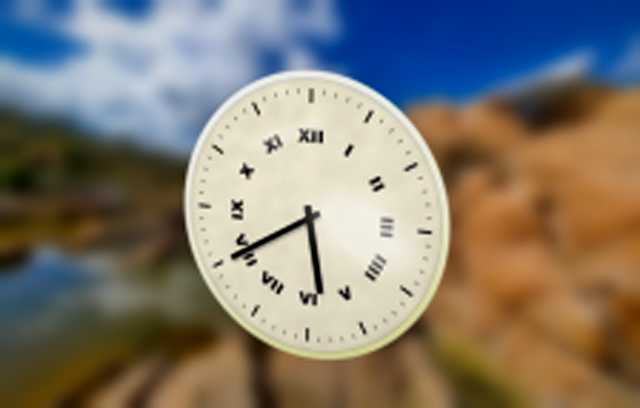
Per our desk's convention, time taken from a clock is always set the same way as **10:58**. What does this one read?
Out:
**5:40**
